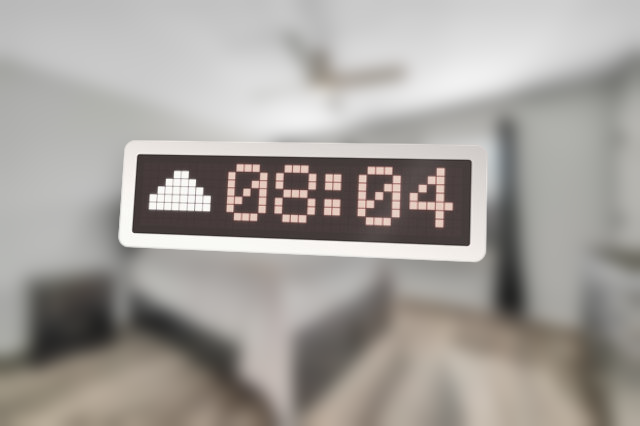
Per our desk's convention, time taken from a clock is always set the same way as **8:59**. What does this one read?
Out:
**8:04**
